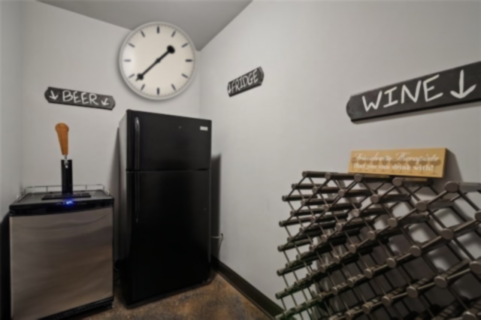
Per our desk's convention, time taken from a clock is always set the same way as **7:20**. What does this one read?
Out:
**1:38**
